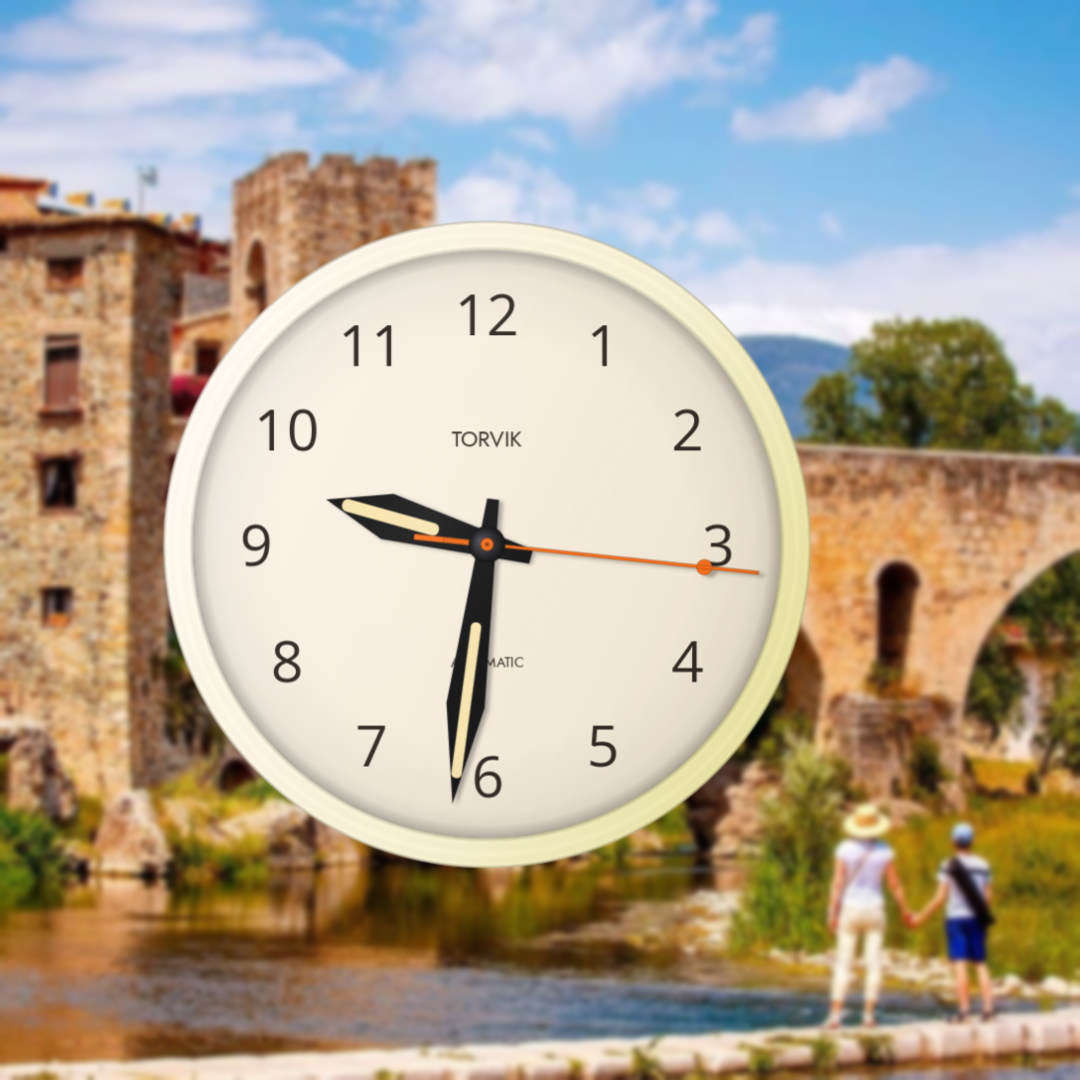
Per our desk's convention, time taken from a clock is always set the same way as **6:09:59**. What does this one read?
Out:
**9:31:16**
